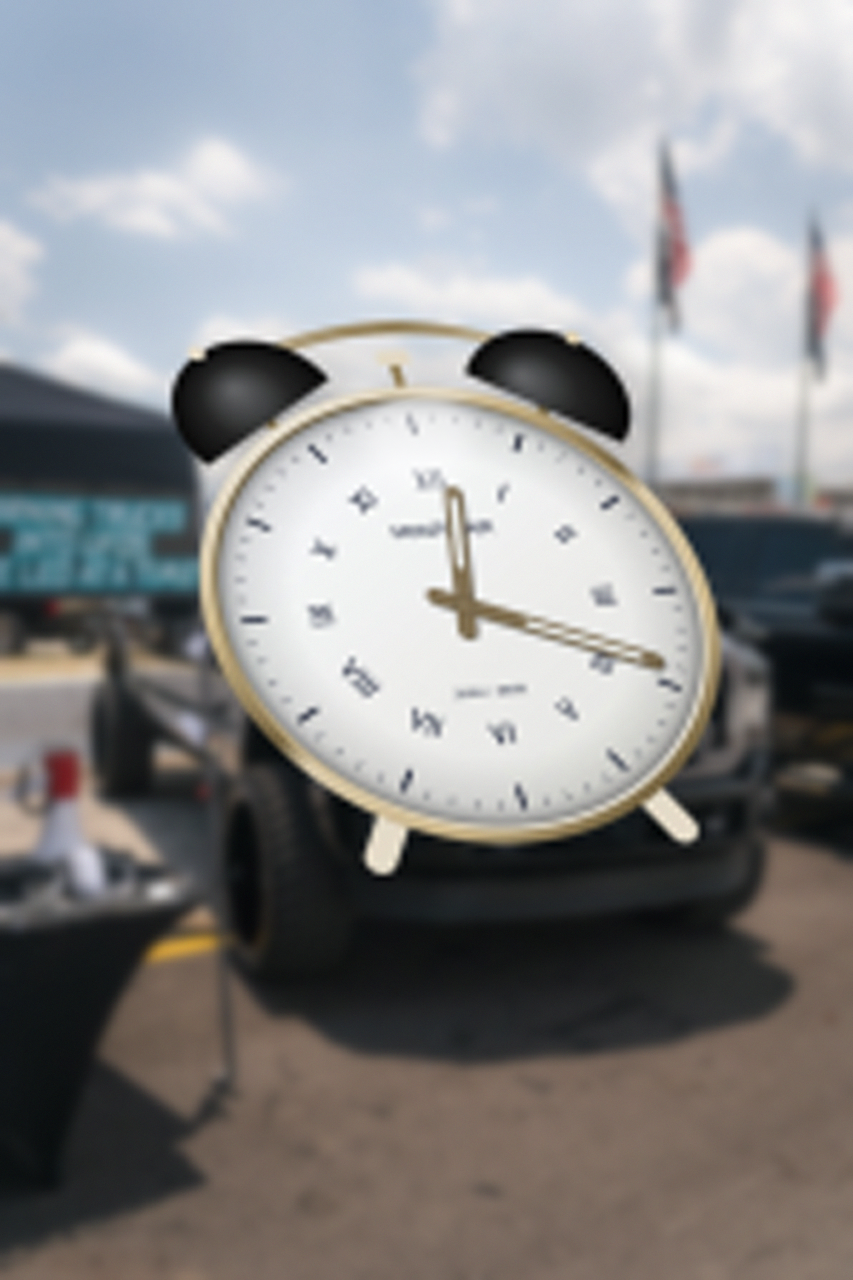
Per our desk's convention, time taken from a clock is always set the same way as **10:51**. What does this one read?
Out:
**12:19**
